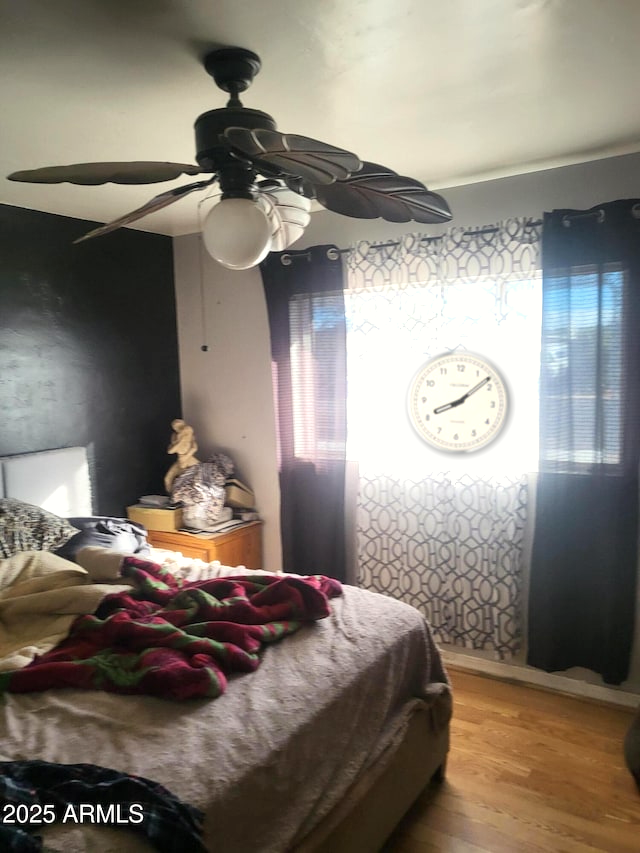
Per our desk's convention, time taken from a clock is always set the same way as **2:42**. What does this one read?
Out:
**8:08**
